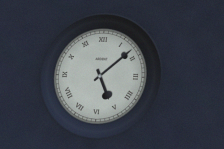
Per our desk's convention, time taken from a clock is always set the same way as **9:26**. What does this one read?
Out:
**5:08**
